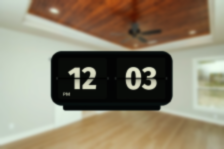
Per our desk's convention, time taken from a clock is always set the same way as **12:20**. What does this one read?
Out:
**12:03**
